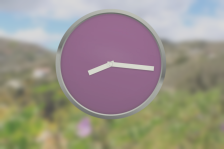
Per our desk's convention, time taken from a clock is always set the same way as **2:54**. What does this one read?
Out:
**8:16**
